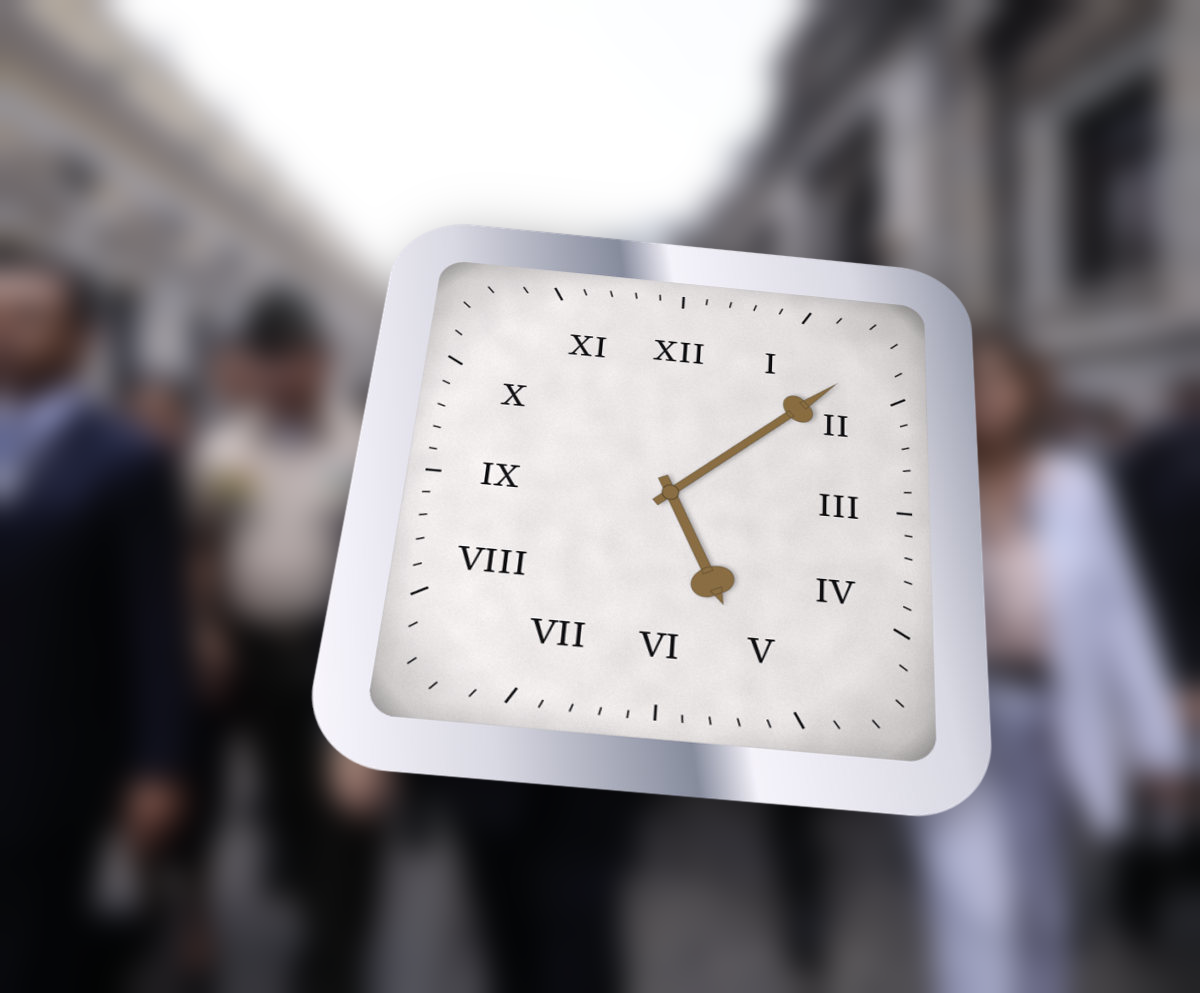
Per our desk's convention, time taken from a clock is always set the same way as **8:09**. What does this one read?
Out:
**5:08**
